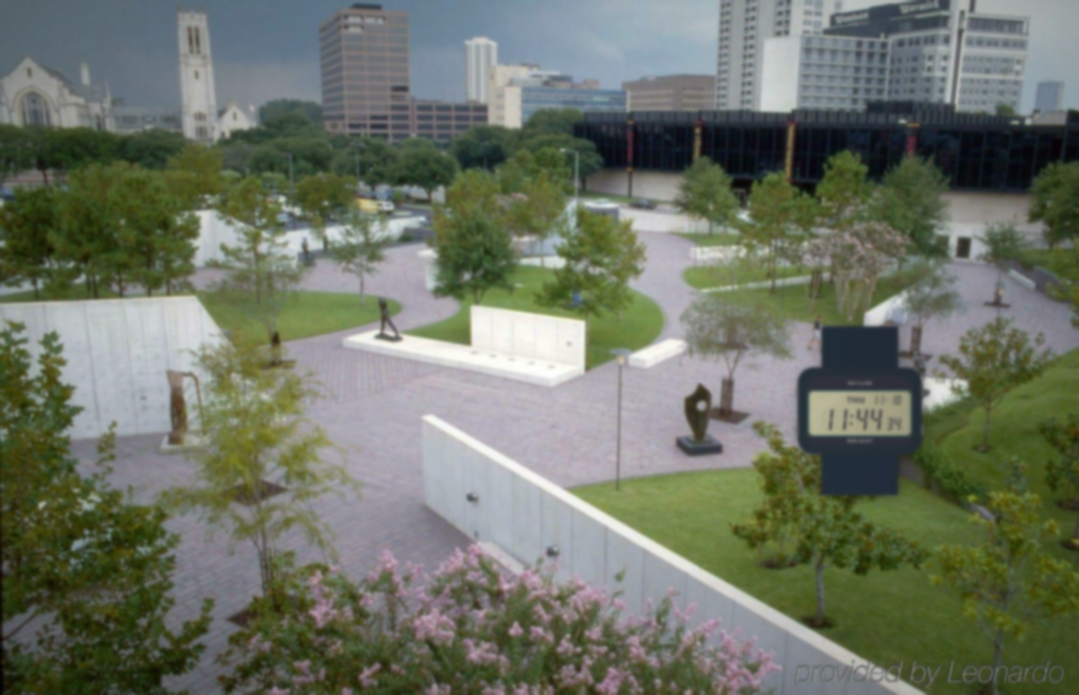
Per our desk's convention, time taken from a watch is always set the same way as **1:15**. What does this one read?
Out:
**11:44**
